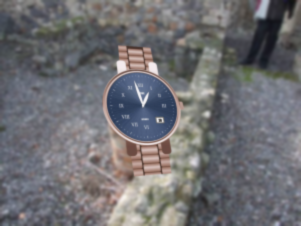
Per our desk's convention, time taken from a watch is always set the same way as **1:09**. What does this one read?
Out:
**12:58**
